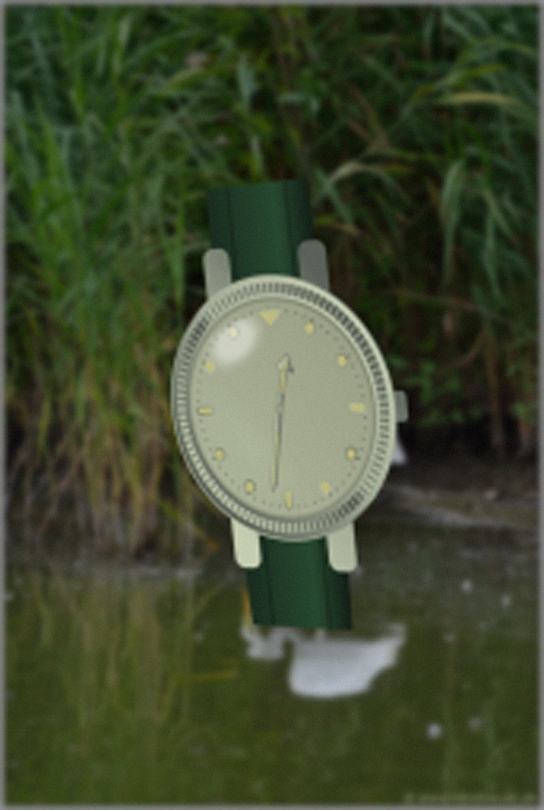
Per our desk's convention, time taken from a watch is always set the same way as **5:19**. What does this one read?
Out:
**12:32**
